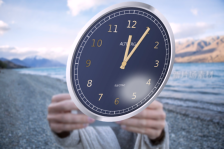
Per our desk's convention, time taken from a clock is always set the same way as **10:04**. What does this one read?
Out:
**12:05**
